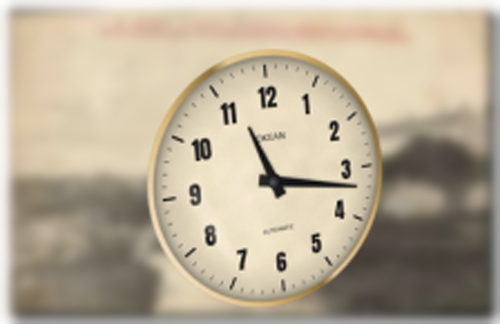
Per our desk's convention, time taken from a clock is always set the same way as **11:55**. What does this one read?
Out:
**11:17**
